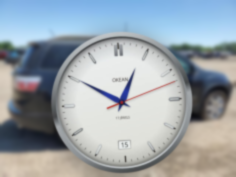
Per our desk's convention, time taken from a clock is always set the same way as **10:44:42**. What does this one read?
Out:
**12:50:12**
